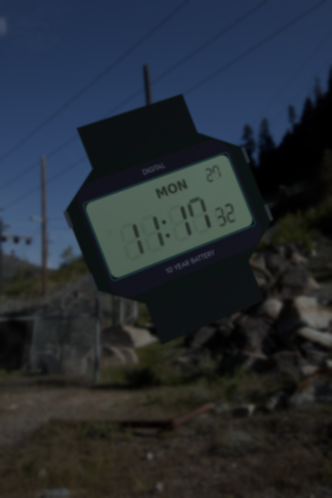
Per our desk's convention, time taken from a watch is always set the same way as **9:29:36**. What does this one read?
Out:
**11:17:32**
